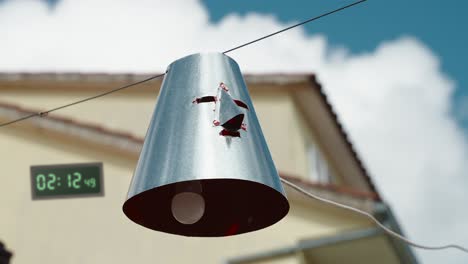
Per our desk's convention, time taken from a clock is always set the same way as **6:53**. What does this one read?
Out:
**2:12**
